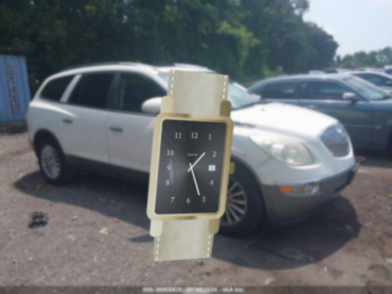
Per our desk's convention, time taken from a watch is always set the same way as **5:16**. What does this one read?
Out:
**1:26**
